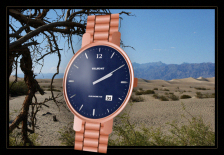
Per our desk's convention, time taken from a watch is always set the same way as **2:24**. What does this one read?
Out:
**2:10**
